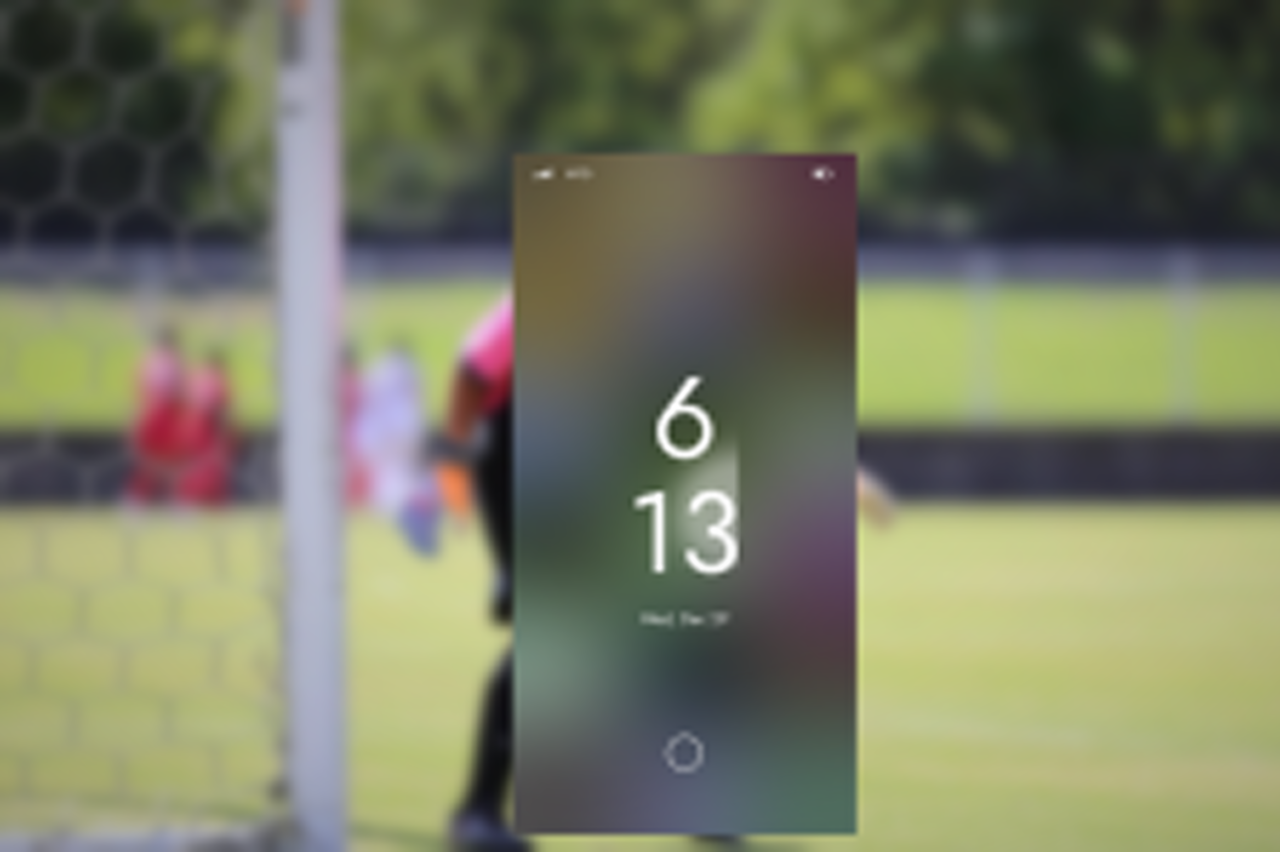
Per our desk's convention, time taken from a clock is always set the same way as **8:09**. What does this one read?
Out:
**6:13**
